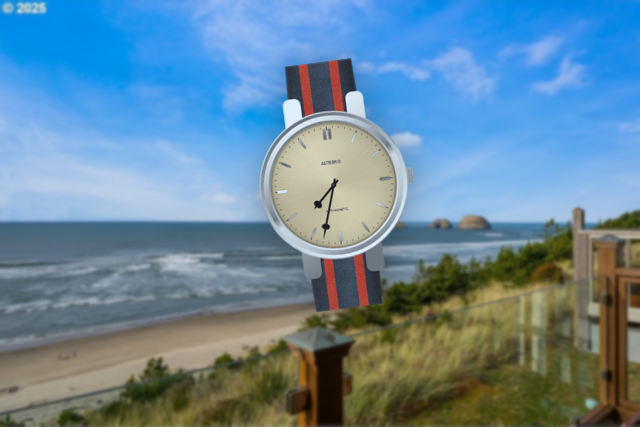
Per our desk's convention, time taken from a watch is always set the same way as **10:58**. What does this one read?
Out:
**7:33**
